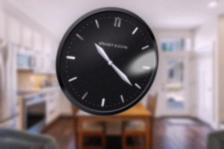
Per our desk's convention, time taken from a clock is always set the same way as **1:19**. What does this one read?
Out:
**10:21**
